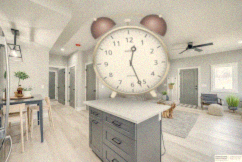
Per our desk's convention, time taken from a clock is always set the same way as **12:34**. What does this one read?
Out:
**12:27**
